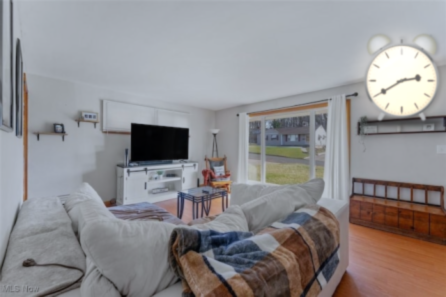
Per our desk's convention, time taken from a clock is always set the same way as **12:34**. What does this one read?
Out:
**2:40**
